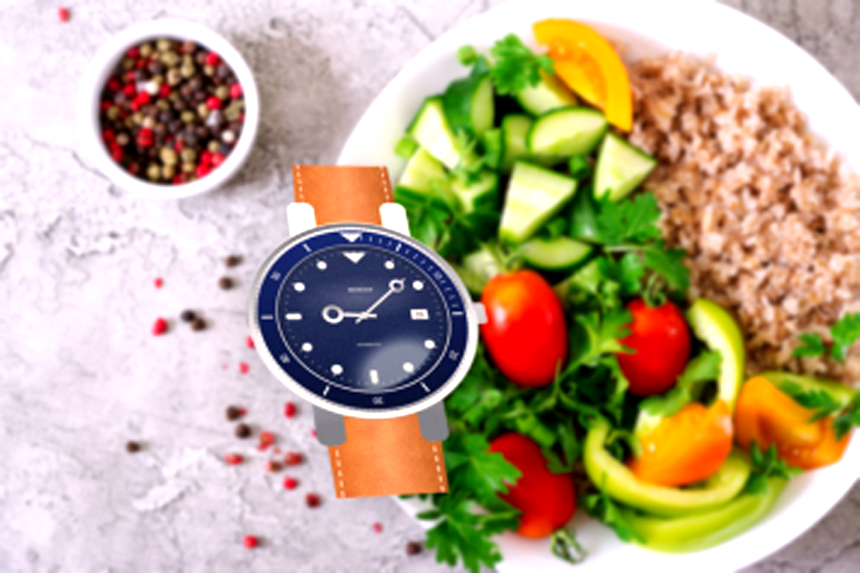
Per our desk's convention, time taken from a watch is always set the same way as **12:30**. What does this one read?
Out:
**9:08**
